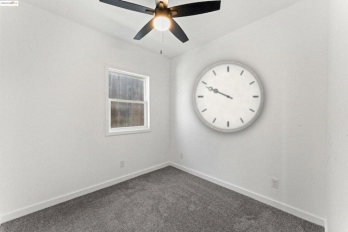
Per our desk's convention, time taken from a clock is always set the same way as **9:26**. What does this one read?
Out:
**9:49**
